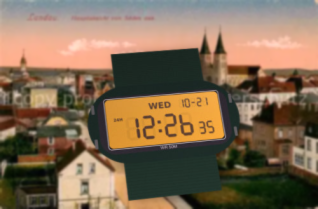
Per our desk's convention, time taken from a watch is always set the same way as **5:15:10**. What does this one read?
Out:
**12:26:35**
